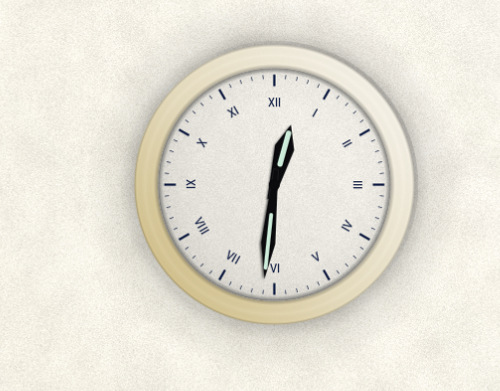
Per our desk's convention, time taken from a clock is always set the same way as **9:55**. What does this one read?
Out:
**12:31**
